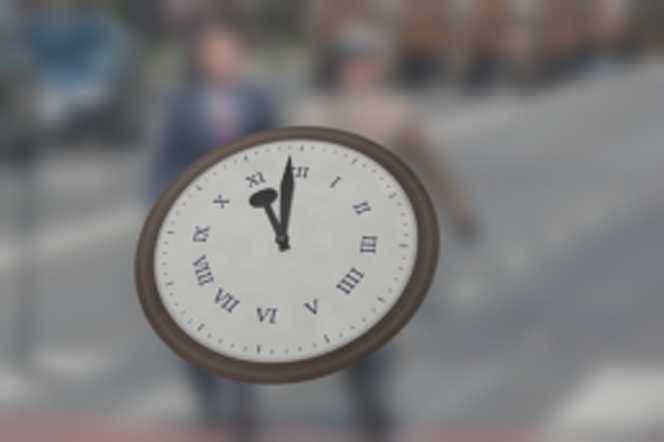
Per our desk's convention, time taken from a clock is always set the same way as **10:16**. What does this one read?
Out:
**10:59**
